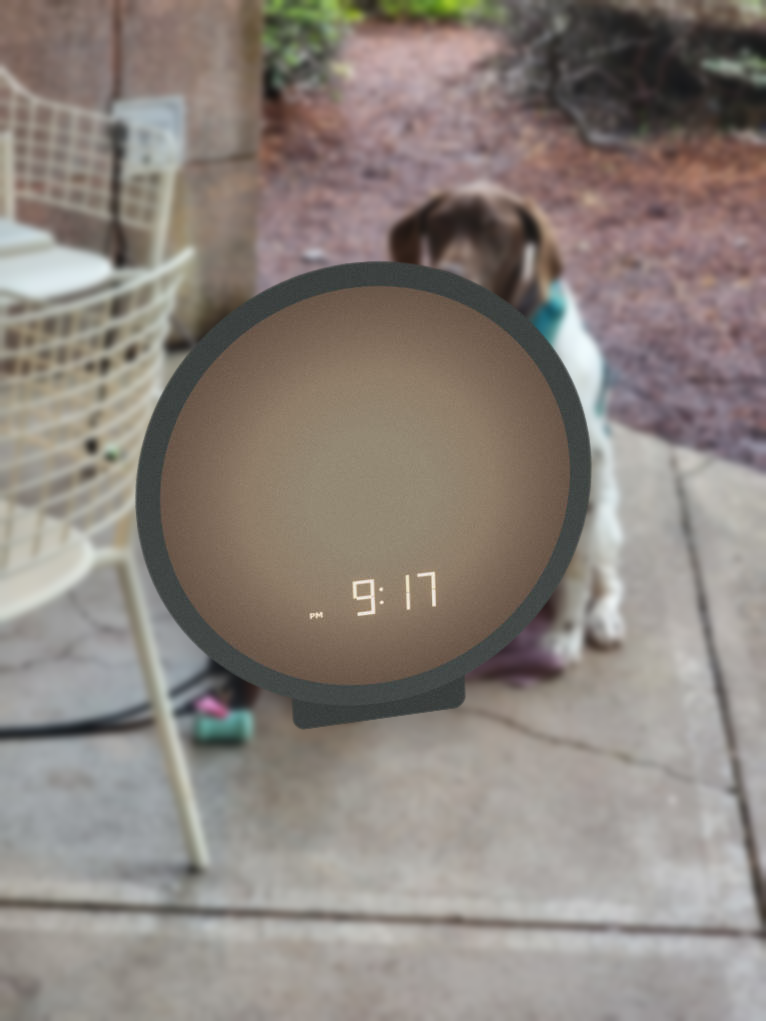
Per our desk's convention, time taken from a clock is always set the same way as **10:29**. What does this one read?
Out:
**9:17**
